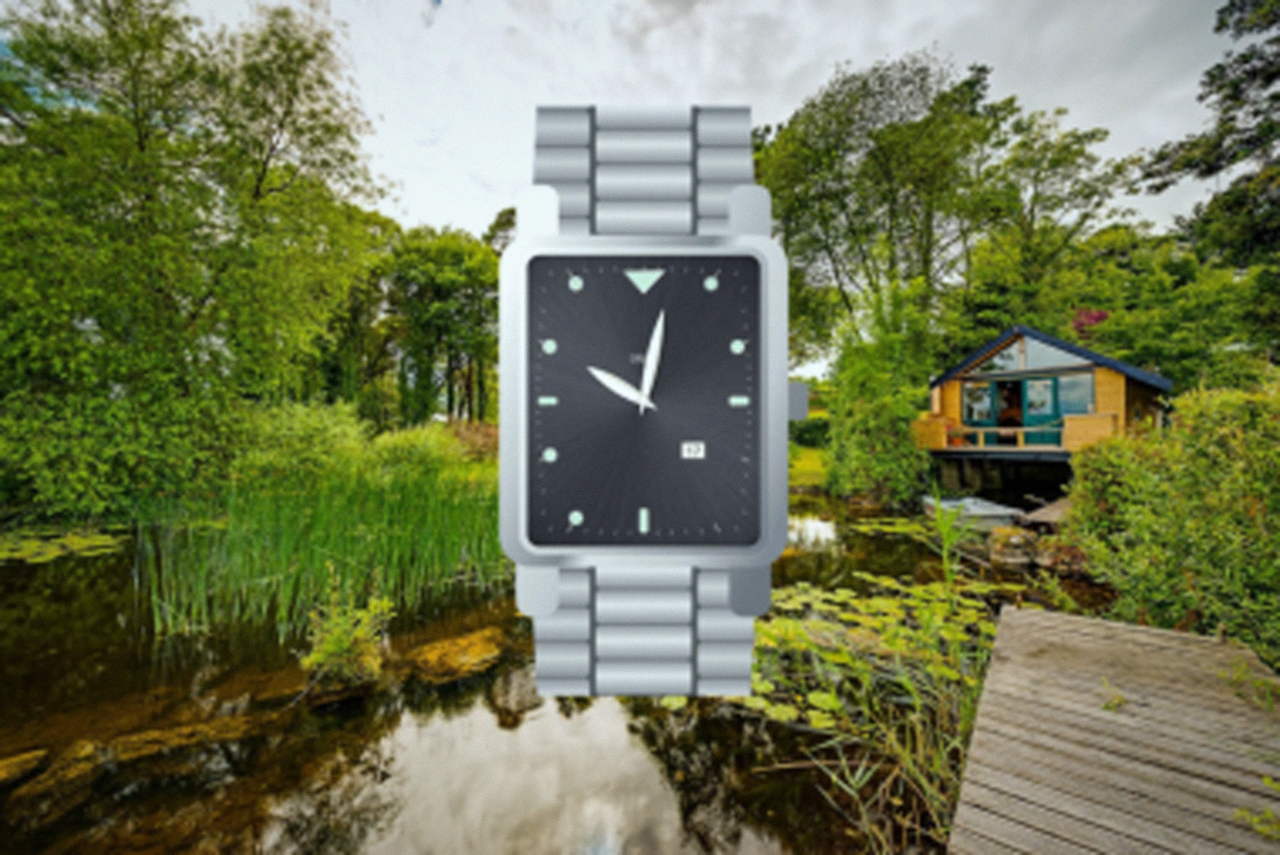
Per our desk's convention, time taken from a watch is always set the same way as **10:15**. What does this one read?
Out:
**10:02**
